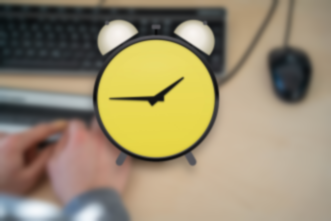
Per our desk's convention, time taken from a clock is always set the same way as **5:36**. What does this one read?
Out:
**1:45**
